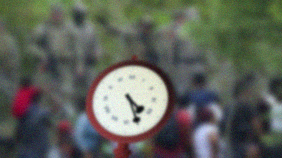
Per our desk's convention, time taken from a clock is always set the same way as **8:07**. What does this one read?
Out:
**4:26**
